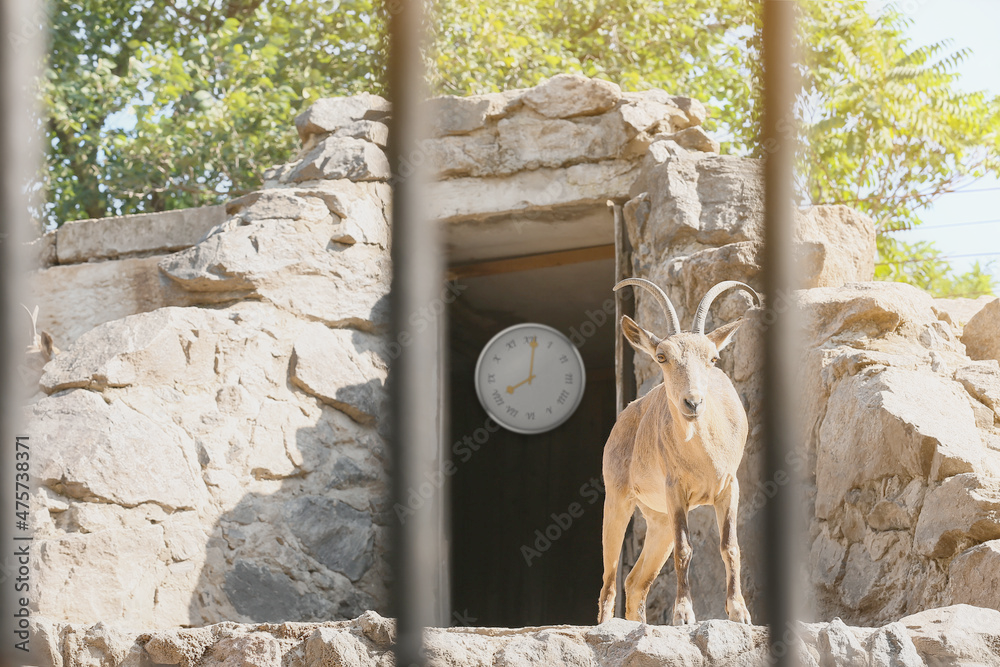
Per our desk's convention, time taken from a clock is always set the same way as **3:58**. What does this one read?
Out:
**8:01**
